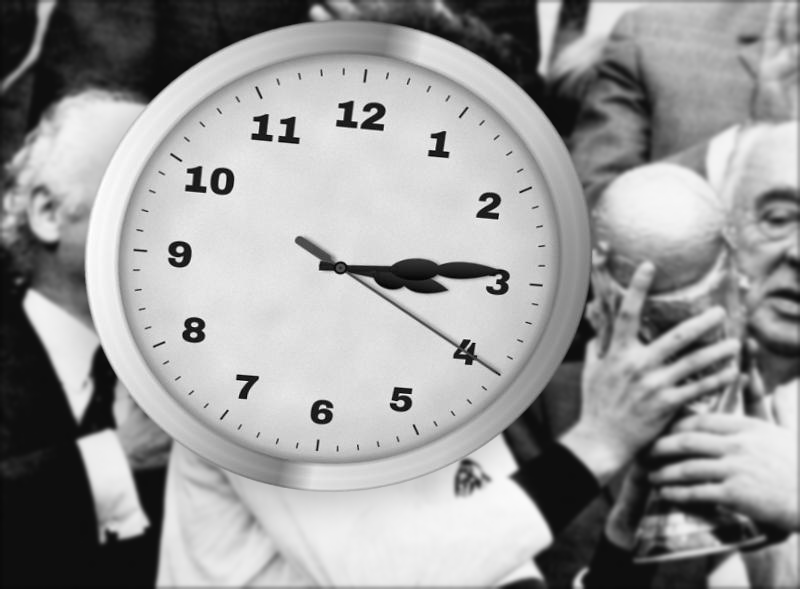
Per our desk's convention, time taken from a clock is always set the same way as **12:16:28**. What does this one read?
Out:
**3:14:20**
